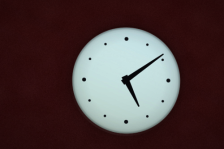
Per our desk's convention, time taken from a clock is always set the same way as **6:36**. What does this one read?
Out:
**5:09**
